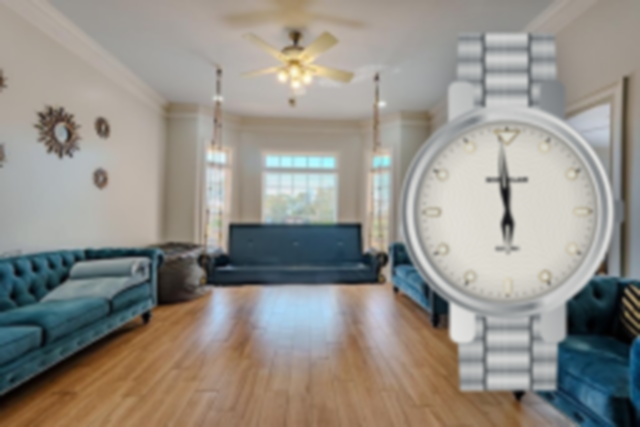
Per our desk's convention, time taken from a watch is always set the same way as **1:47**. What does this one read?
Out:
**5:59**
